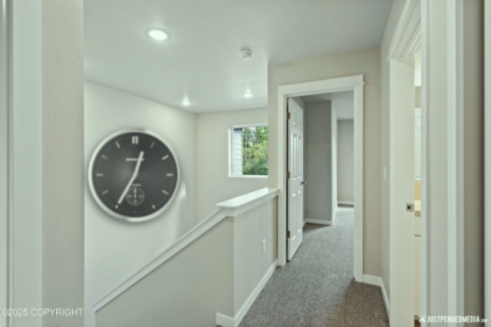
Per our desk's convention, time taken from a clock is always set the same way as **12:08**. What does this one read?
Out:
**12:35**
